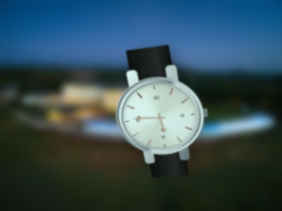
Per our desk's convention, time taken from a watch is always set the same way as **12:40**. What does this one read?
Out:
**5:46**
